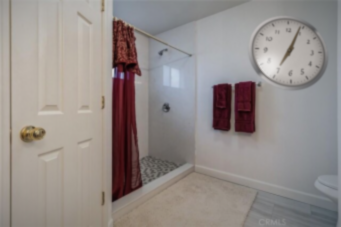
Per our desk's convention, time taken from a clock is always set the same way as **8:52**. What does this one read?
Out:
**7:04**
